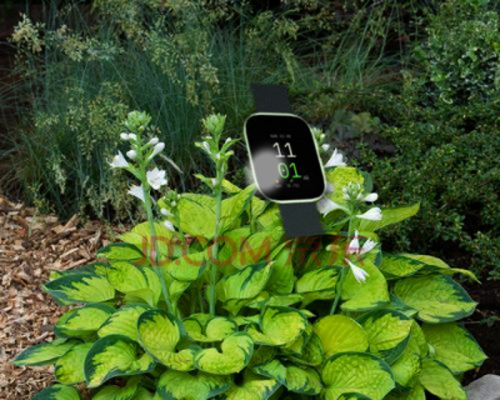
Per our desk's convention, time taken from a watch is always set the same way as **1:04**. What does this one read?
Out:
**11:01**
